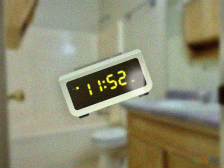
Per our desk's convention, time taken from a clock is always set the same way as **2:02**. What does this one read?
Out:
**11:52**
